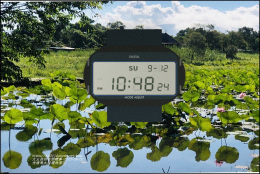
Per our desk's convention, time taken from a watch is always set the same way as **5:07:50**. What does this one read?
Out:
**10:48:24**
